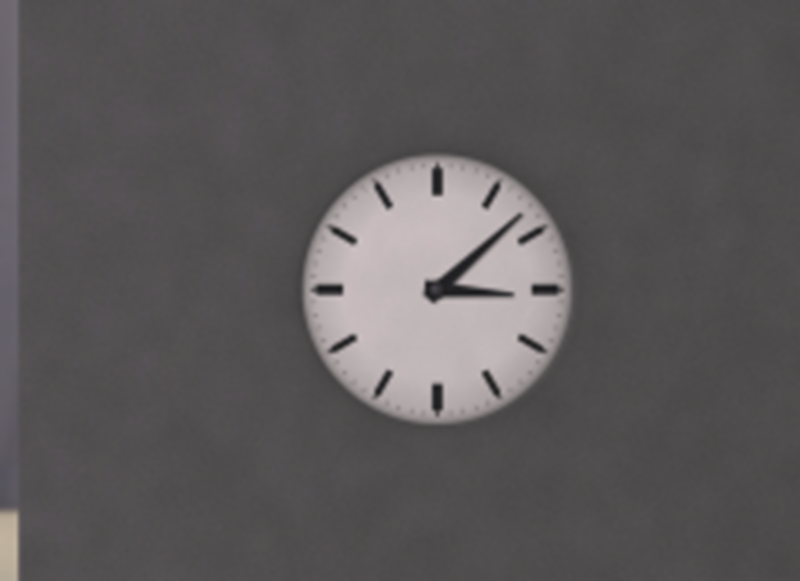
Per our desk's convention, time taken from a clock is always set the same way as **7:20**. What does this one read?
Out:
**3:08**
